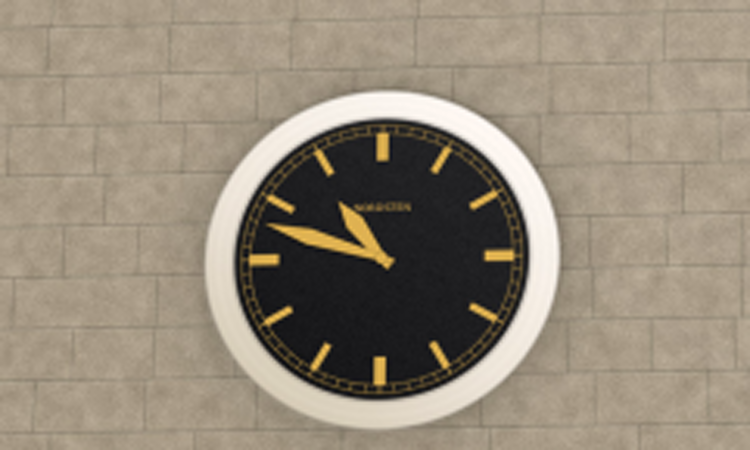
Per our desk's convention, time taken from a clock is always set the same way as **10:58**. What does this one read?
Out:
**10:48**
